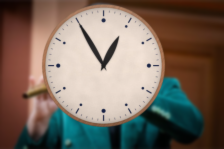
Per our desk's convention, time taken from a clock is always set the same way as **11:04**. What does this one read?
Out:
**12:55**
